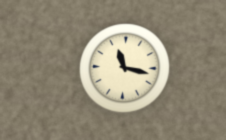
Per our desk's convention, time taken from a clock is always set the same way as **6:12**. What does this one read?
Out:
**11:17**
